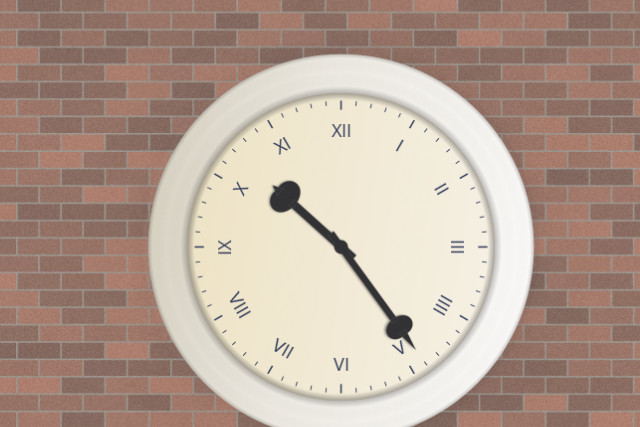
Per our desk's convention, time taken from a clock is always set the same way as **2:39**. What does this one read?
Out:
**10:24**
